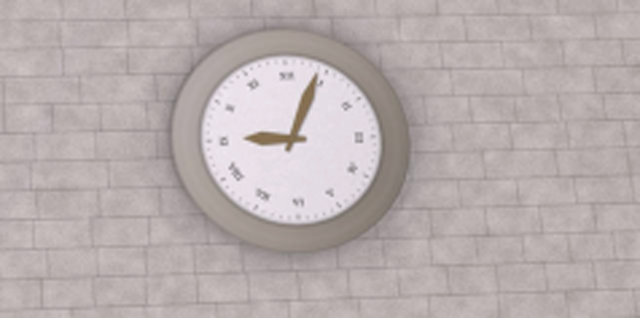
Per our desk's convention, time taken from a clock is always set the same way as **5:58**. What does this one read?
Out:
**9:04**
